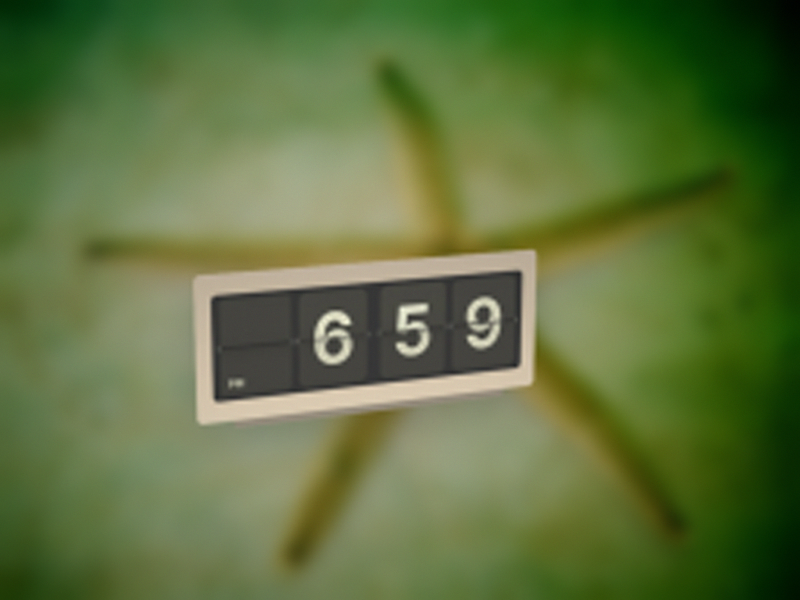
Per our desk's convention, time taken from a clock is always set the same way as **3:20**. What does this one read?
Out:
**6:59**
